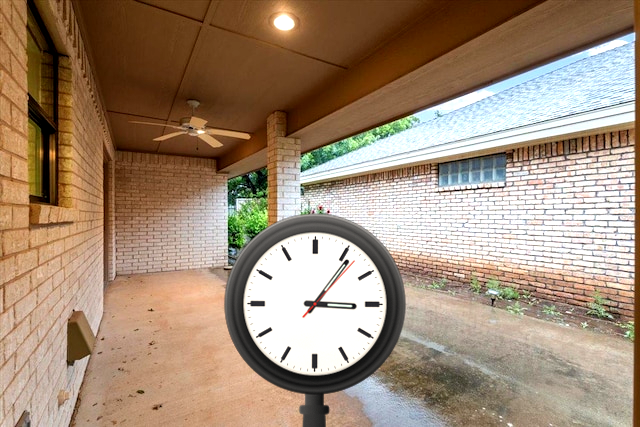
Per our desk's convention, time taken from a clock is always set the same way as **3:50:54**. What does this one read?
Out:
**3:06:07**
